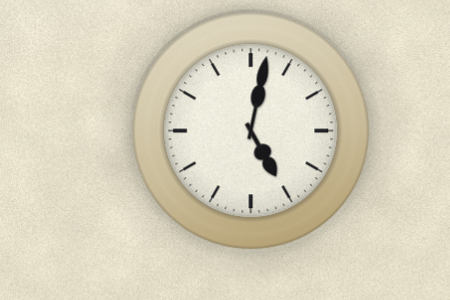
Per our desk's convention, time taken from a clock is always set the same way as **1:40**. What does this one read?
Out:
**5:02**
